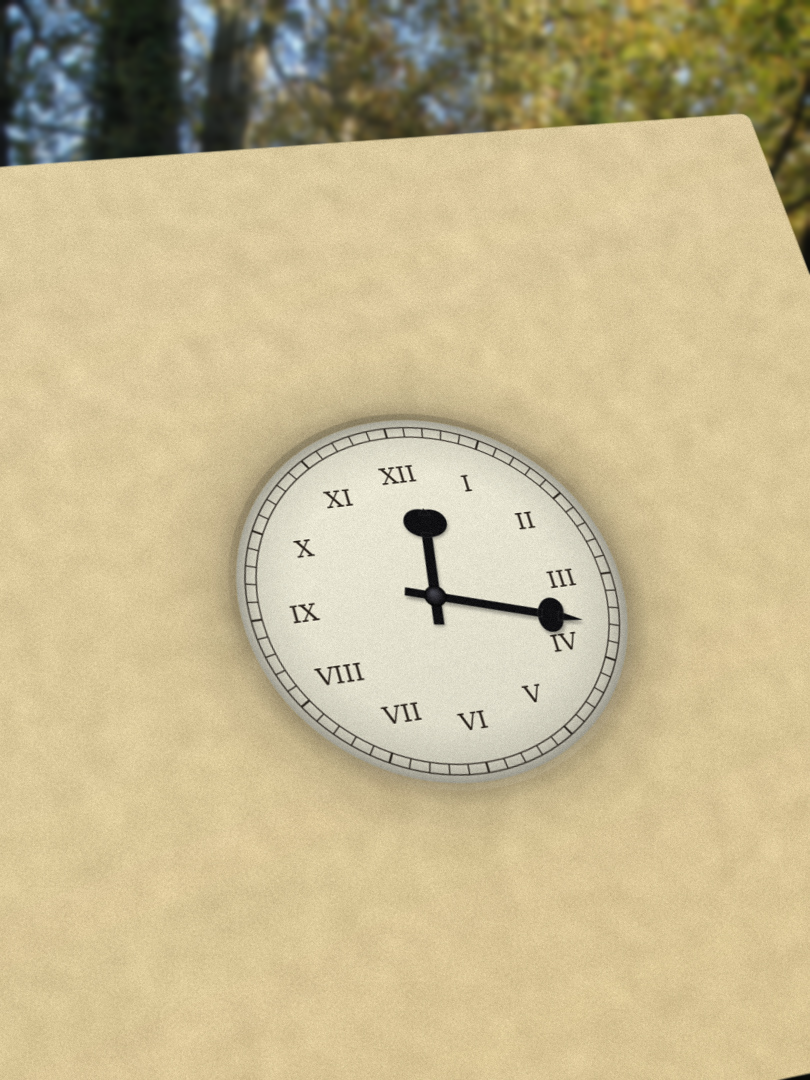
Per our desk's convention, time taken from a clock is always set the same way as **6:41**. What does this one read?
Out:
**12:18**
